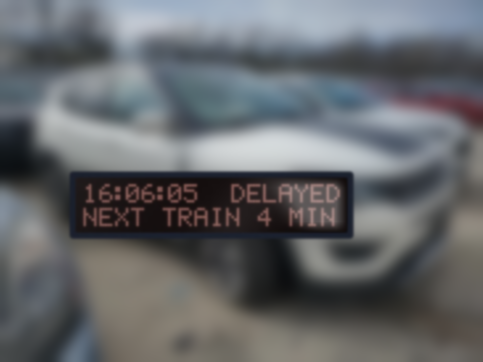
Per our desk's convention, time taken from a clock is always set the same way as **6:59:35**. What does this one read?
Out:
**16:06:05**
